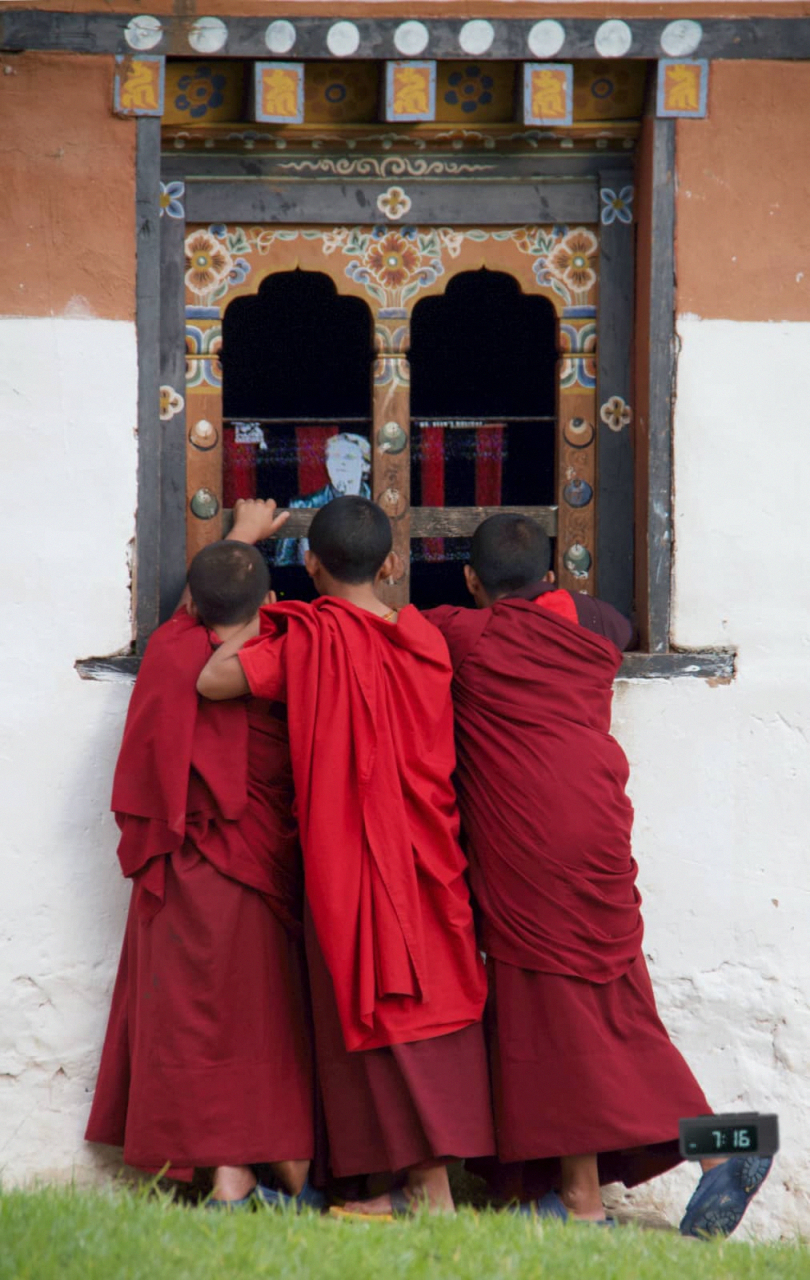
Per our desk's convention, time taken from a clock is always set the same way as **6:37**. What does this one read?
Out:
**7:16**
